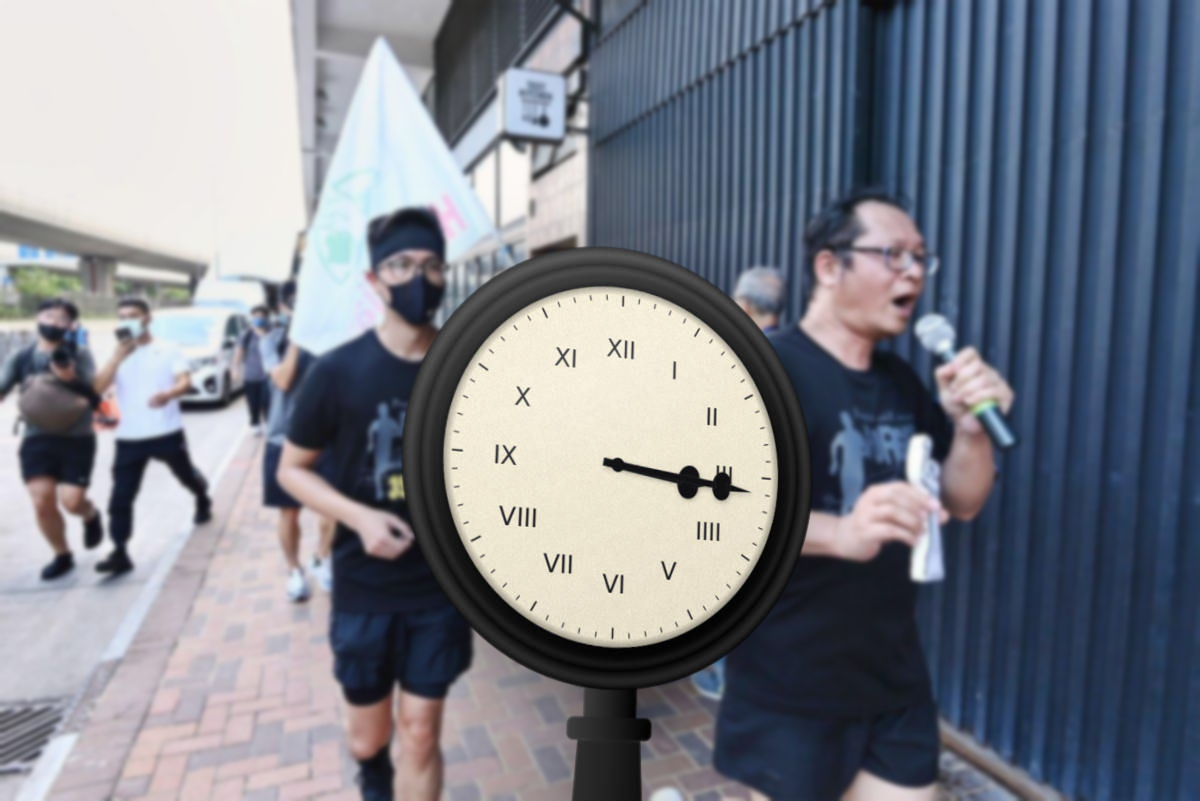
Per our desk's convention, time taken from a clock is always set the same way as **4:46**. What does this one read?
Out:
**3:16**
